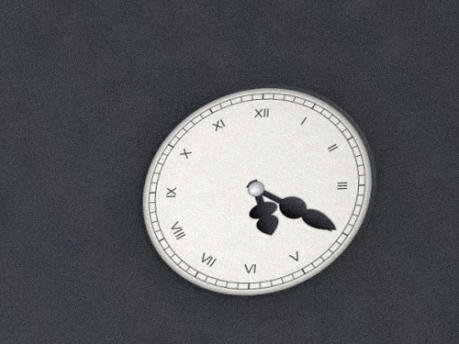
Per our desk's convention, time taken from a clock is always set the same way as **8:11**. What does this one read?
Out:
**5:20**
